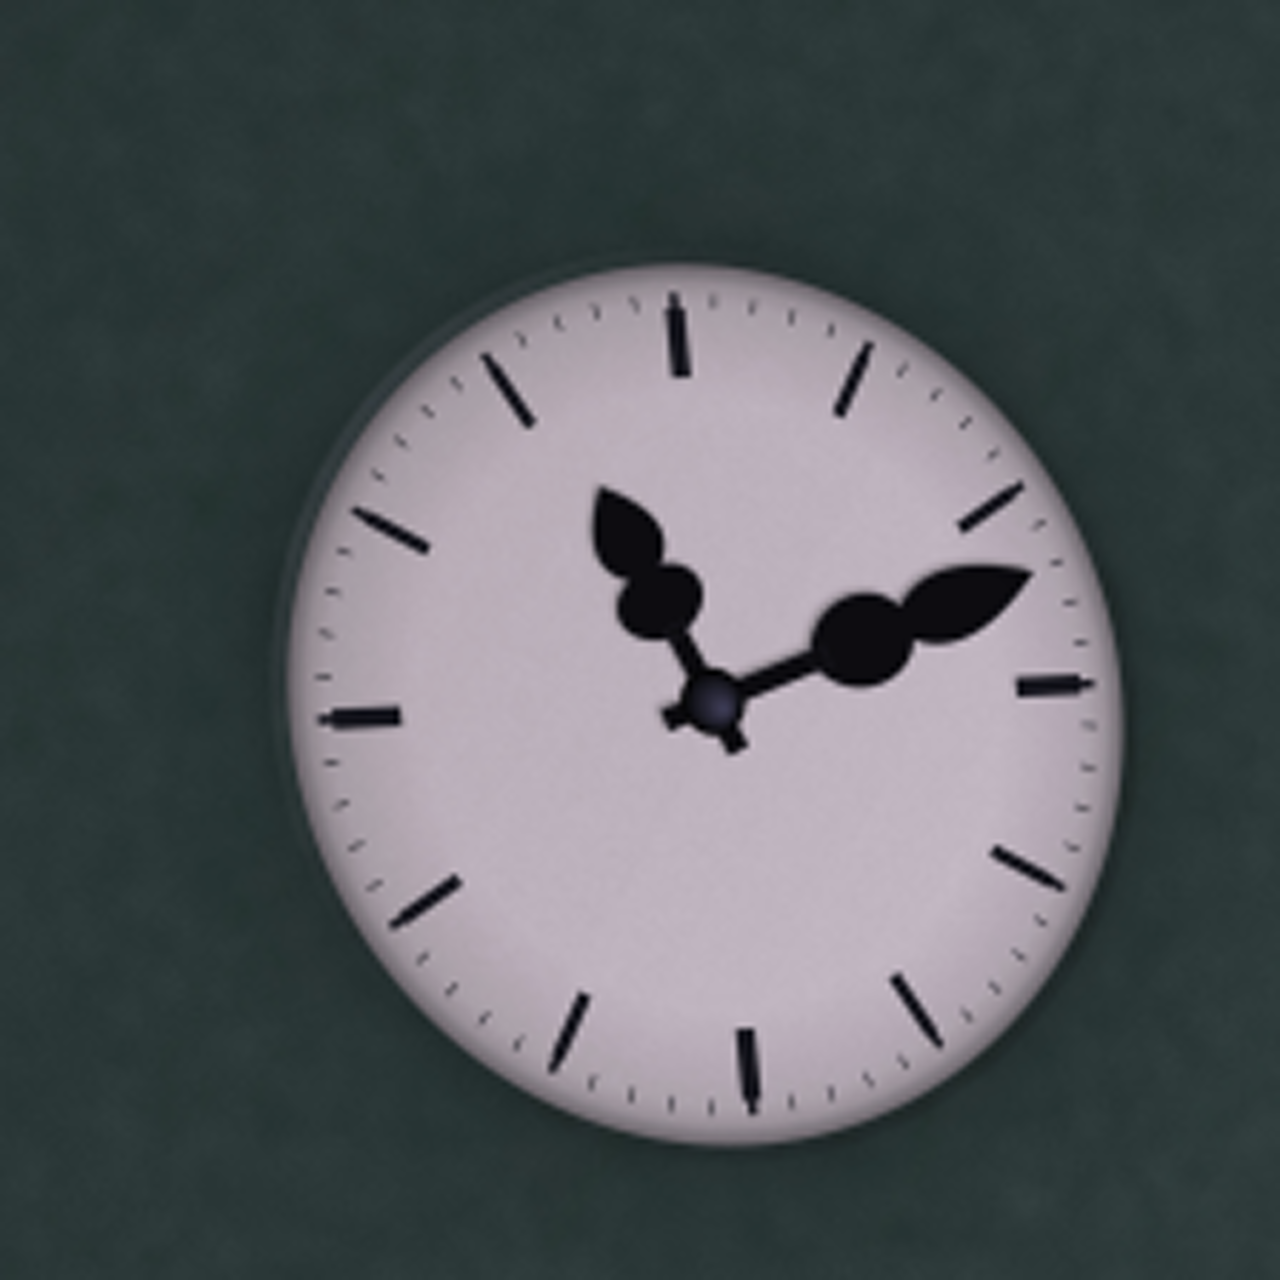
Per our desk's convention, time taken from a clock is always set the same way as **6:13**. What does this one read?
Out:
**11:12**
